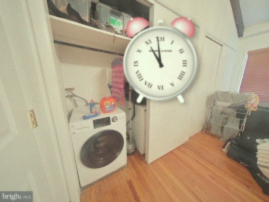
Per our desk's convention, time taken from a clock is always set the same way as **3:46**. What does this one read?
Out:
**10:59**
